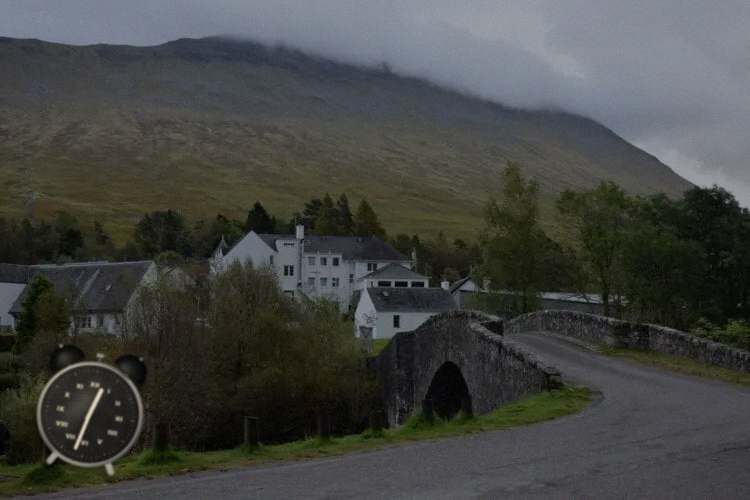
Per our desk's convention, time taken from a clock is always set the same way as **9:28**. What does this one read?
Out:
**12:32**
